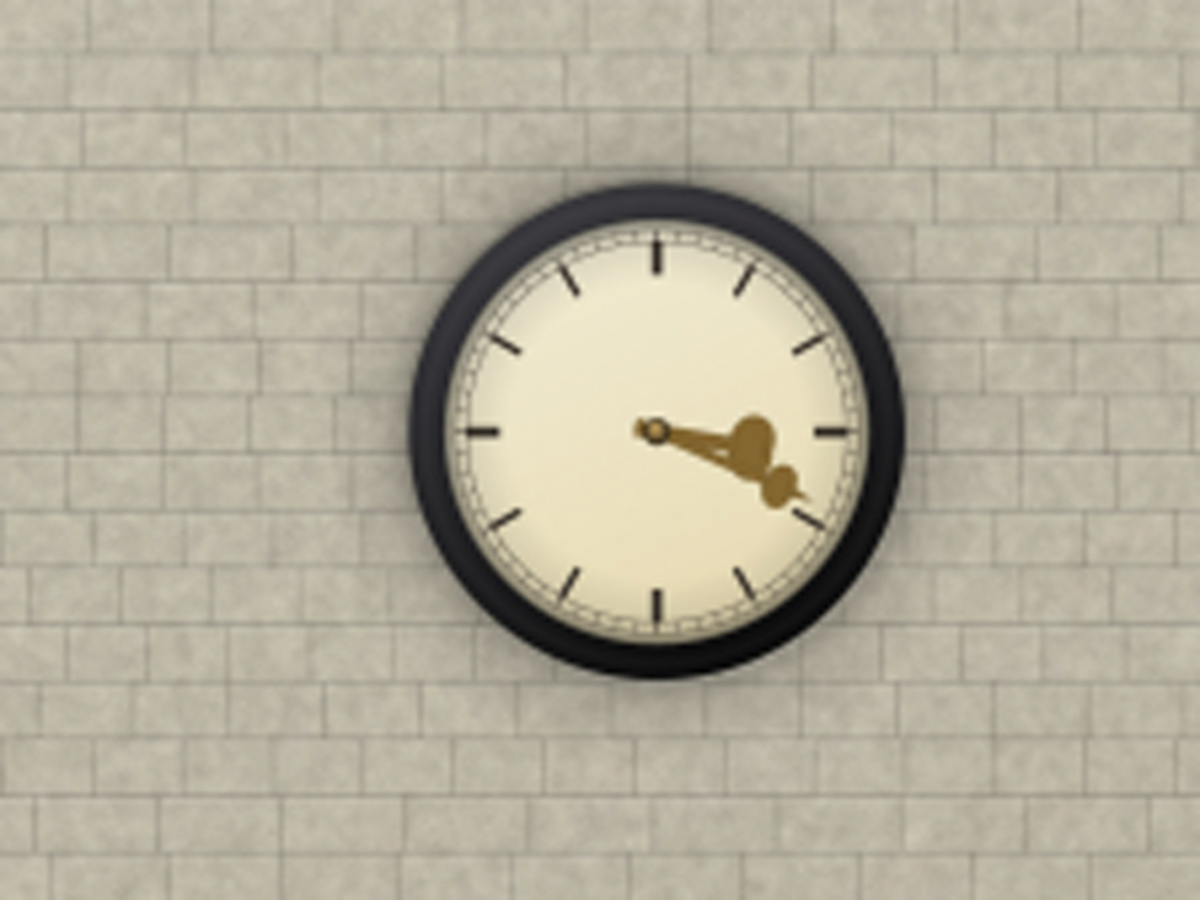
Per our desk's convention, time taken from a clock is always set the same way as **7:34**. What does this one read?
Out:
**3:19**
